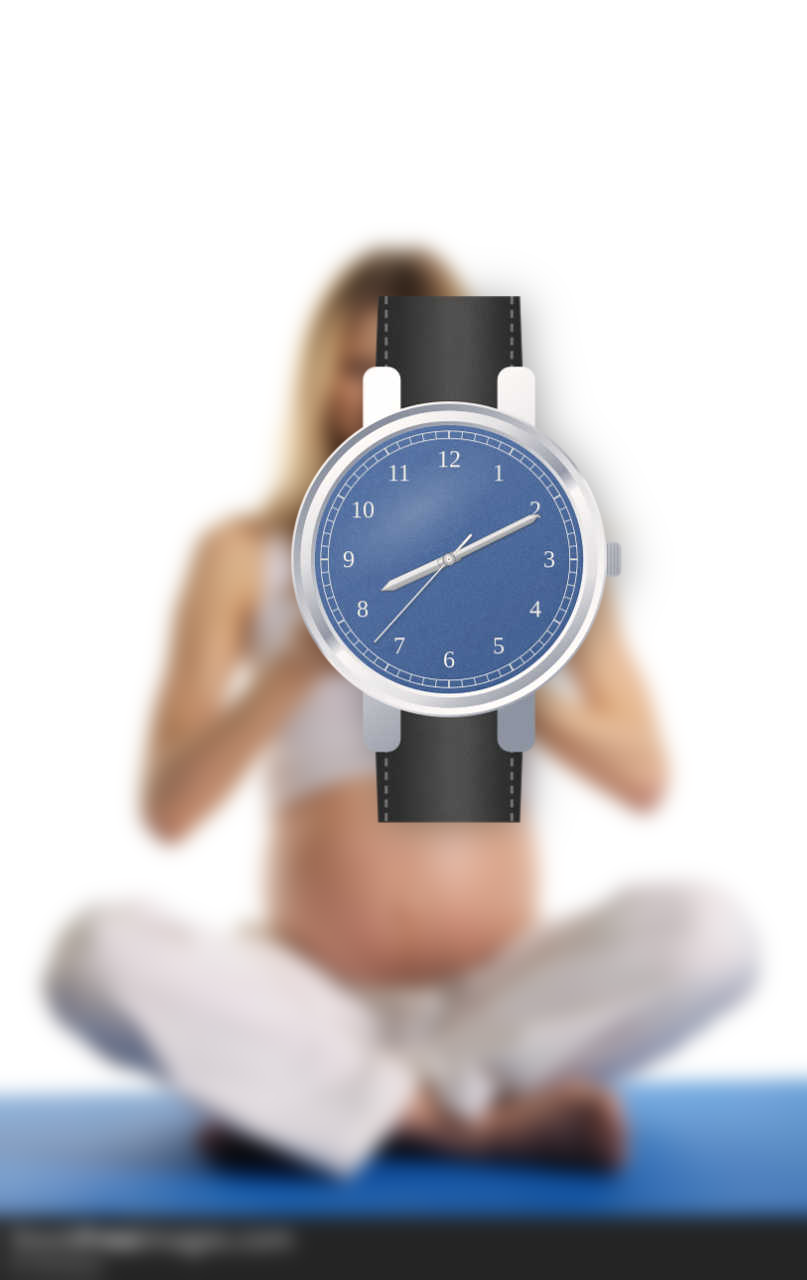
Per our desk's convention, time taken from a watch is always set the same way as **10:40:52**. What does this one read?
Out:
**8:10:37**
